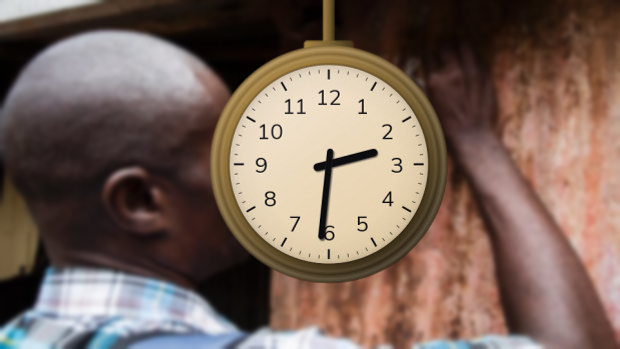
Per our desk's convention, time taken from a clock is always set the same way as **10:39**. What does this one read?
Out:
**2:31**
